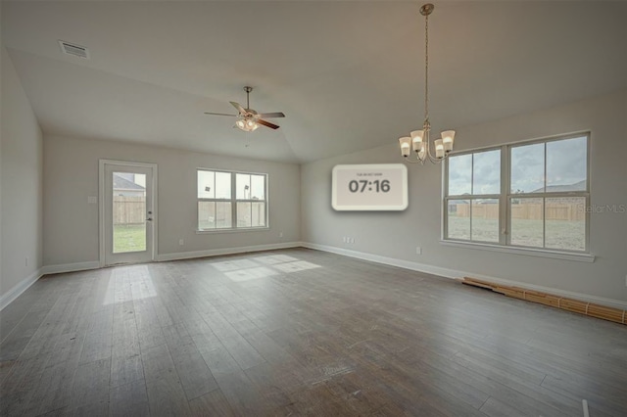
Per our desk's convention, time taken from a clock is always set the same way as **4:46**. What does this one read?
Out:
**7:16**
